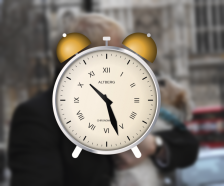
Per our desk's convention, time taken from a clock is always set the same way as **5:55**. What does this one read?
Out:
**10:27**
